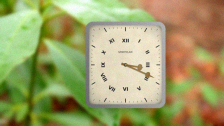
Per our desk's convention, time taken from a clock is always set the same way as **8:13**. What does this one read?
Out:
**3:19**
